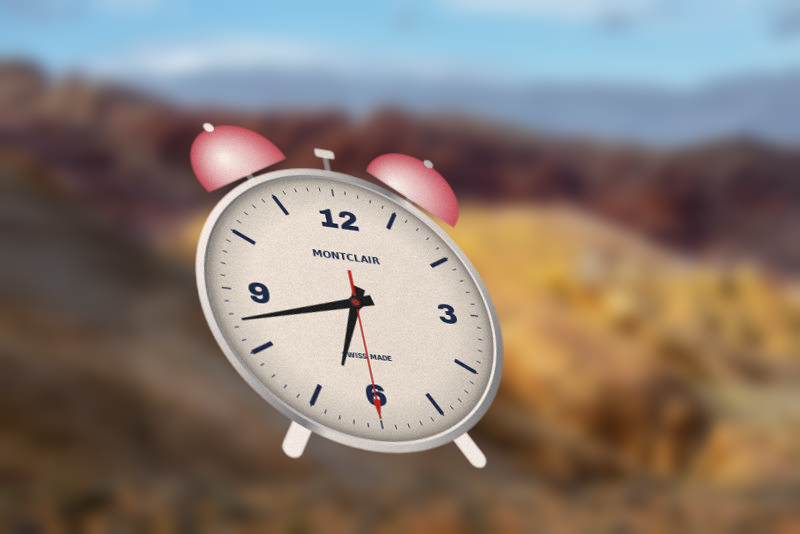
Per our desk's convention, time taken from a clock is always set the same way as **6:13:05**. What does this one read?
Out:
**6:42:30**
